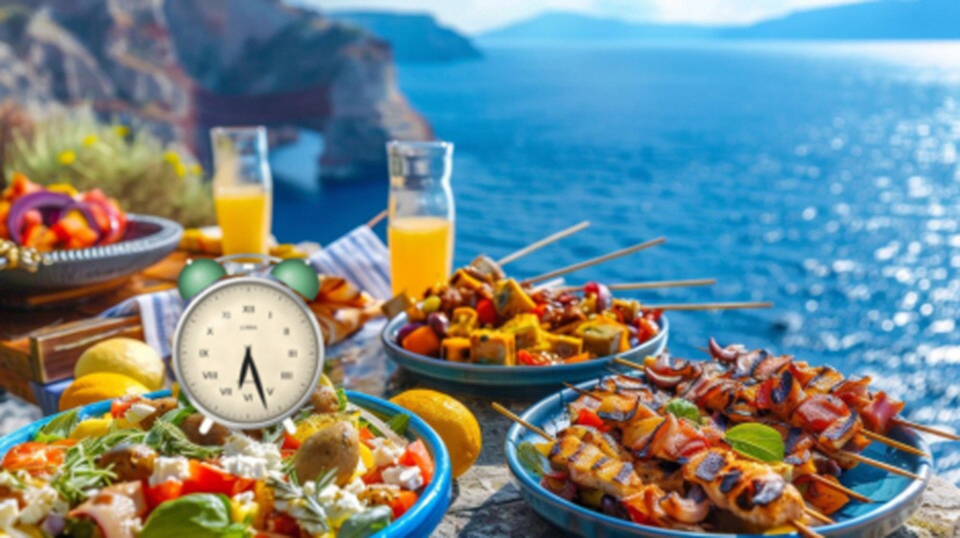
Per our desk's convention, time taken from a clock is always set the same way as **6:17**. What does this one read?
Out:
**6:27**
